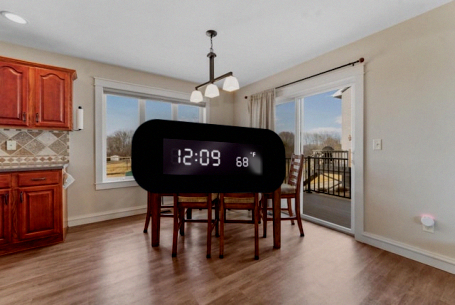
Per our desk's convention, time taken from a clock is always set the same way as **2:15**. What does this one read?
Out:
**12:09**
